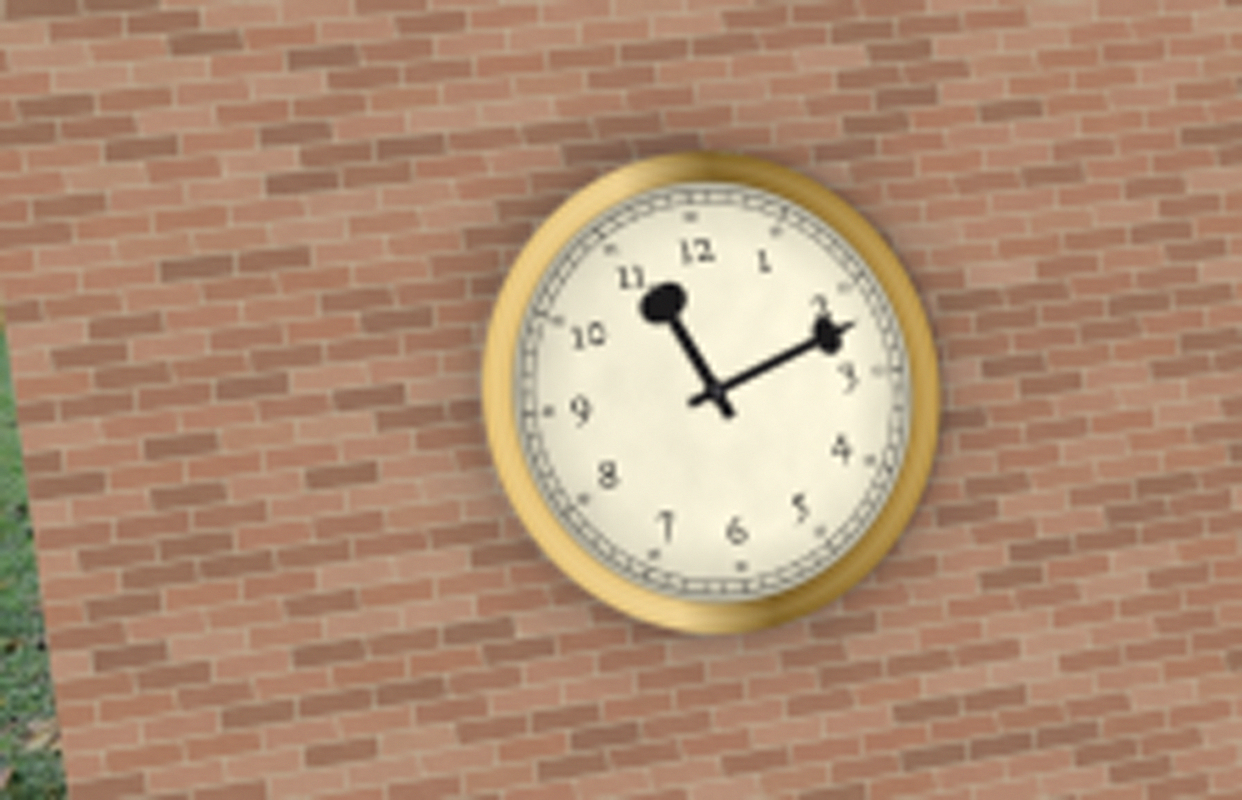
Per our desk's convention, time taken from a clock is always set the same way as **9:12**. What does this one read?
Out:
**11:12**
